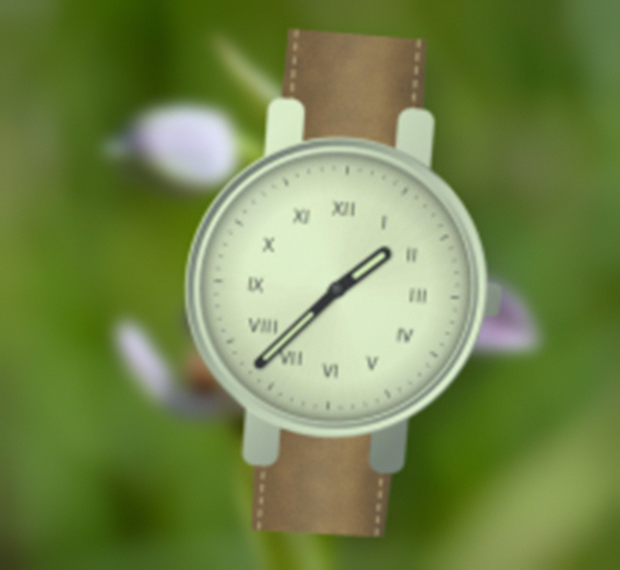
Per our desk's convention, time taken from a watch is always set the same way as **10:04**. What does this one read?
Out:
**1:37**
